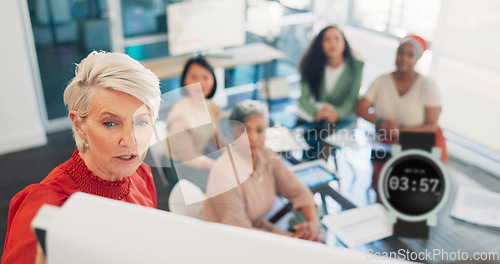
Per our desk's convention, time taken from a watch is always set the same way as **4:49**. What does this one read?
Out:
**3:57**
